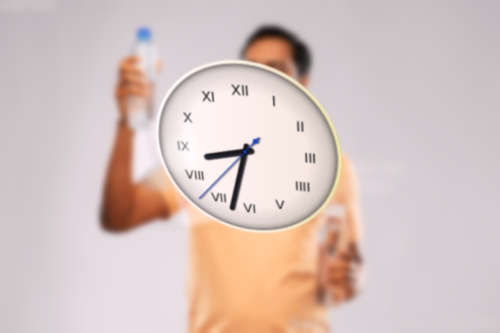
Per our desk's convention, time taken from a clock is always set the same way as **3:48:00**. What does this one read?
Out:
**8:32:37**
